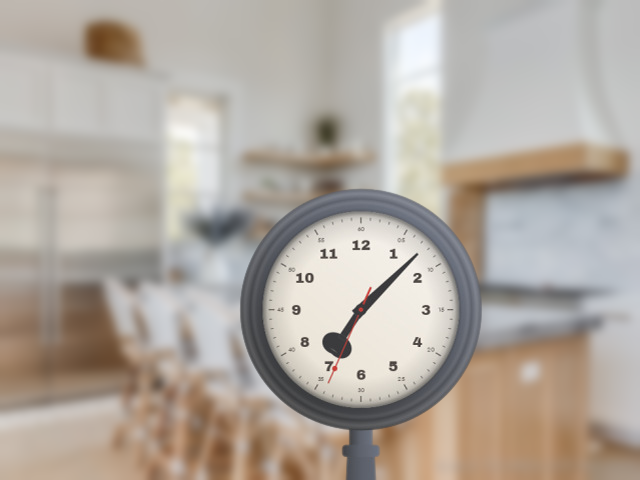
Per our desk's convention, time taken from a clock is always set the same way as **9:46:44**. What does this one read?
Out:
**7:07:34**
